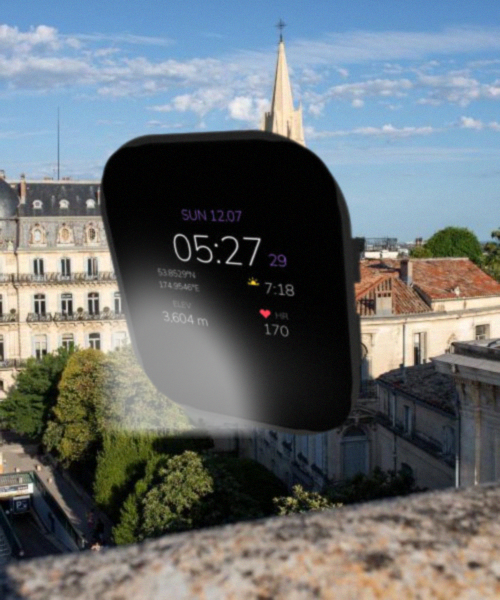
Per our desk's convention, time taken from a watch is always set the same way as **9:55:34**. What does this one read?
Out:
**5:27:29**
